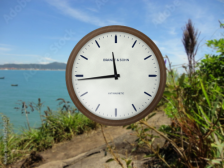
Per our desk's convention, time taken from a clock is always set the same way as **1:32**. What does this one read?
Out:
**11:44**
